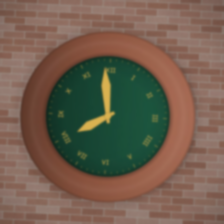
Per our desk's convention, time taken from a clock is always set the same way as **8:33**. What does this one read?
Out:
**7:59**
